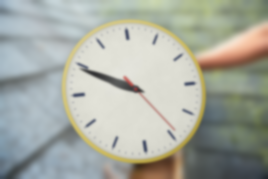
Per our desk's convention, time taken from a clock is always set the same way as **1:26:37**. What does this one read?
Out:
**9:49:24**
